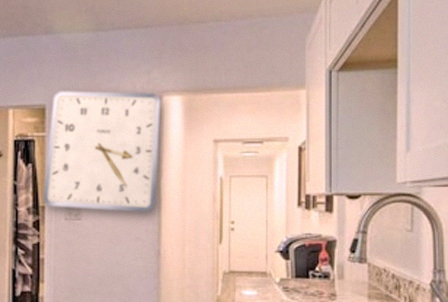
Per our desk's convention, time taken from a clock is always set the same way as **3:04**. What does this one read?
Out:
**3:24**
